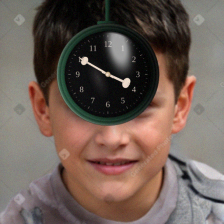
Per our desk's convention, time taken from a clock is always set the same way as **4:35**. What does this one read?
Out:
**3:50**
